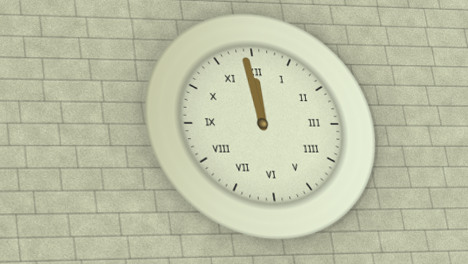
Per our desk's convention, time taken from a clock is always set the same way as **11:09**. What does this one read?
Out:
**11:59**
